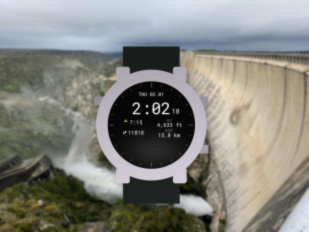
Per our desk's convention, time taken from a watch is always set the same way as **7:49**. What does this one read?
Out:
**2:02**
